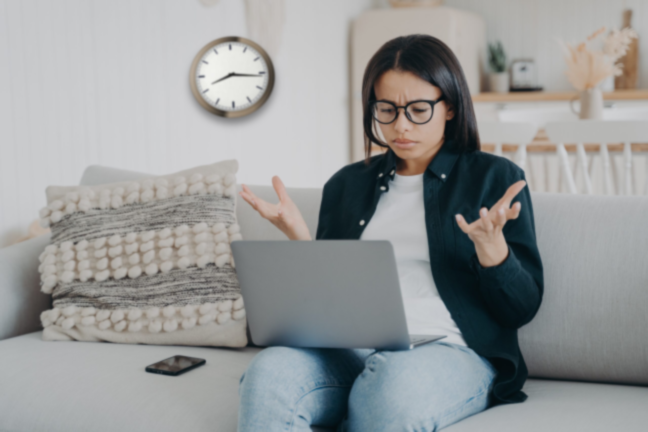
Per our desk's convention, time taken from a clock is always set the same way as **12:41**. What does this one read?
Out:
**8:16**
